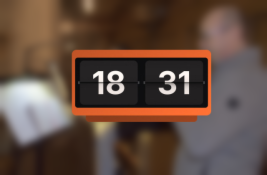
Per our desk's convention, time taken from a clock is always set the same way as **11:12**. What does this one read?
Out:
**18:31**
